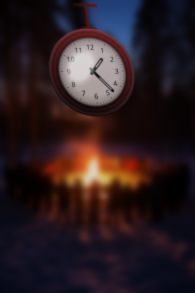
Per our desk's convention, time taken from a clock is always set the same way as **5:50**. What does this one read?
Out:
**1:23**
